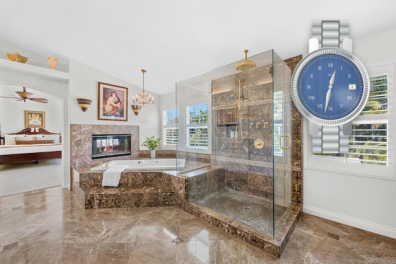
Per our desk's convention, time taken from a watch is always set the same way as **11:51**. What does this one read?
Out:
**12:32**
